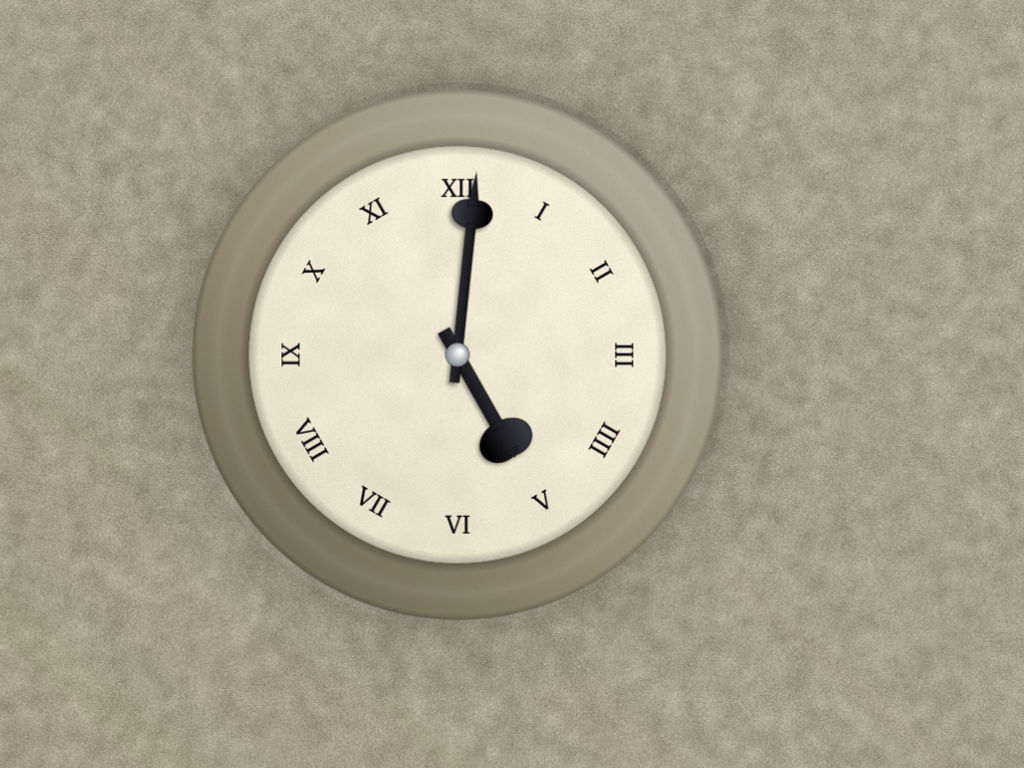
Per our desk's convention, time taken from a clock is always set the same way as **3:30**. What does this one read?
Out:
**5:01**
